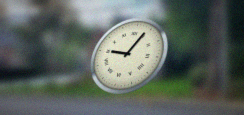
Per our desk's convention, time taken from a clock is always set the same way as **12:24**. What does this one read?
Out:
**9:04**
